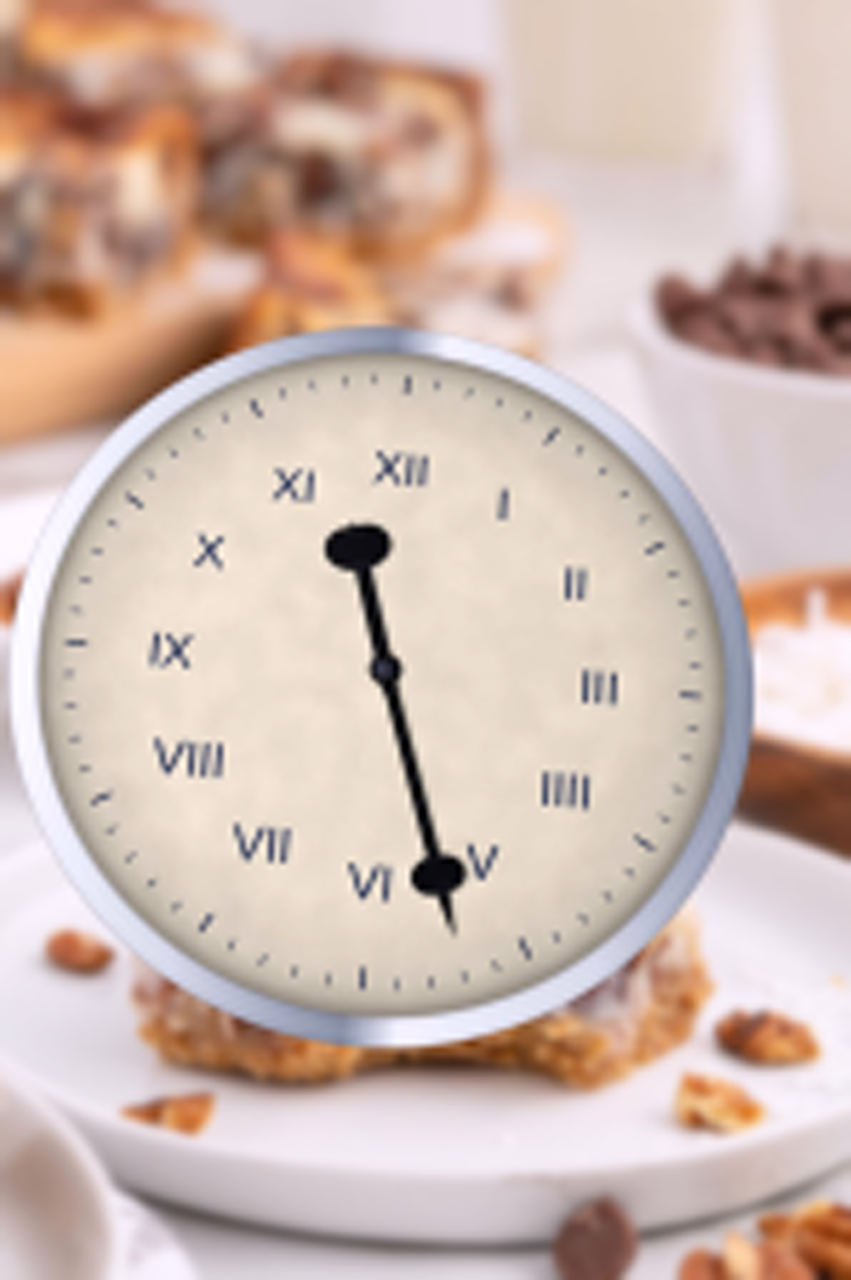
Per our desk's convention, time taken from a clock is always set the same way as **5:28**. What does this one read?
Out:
**11:27**
